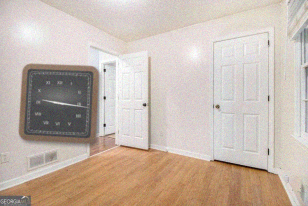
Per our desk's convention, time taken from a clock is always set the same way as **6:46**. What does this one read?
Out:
**9:16**
